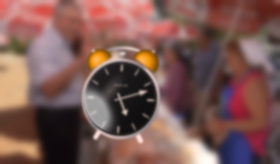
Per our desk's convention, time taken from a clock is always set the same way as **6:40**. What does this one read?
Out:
**5:12**
